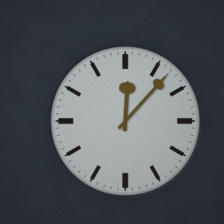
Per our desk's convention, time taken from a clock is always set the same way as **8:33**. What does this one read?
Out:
**12:07**
